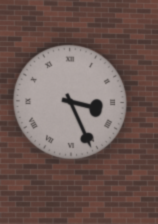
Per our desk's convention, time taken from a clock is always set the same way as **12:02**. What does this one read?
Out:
**3:26**
